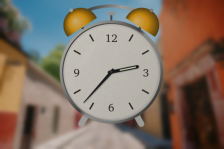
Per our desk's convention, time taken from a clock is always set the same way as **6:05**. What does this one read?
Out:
**2:37**
